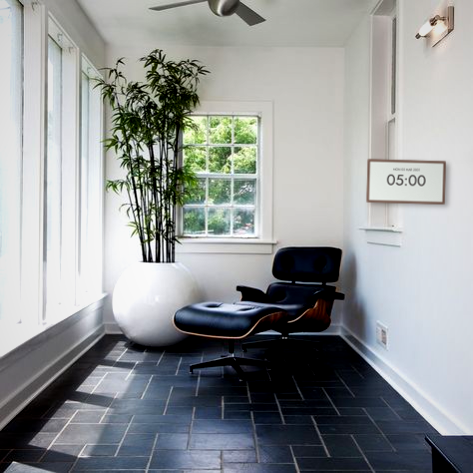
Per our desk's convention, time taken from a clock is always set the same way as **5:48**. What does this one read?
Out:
**5:00**
